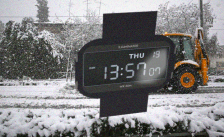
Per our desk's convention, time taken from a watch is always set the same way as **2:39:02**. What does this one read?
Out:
**13:57:07**
